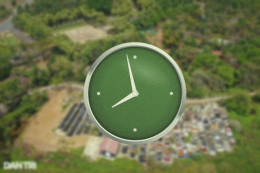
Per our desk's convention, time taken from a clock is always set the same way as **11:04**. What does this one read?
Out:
**7:58**
